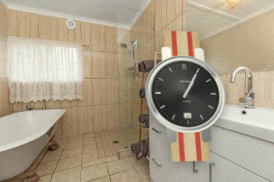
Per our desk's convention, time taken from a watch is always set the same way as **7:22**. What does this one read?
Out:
**1:05**
